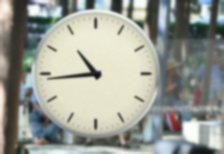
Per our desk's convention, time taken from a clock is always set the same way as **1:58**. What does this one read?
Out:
**10:44**
